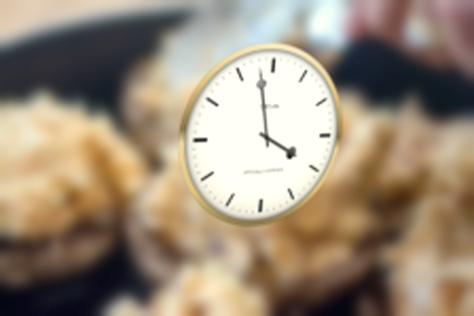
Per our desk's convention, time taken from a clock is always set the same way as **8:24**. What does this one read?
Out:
**3:58**
